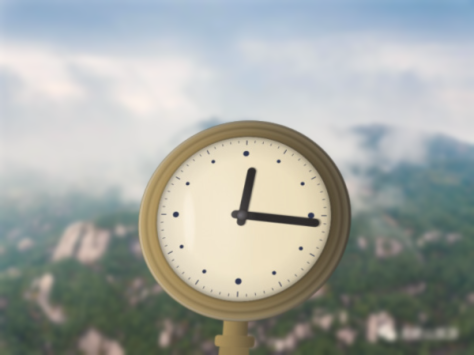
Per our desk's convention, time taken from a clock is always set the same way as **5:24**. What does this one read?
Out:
**12:16**
